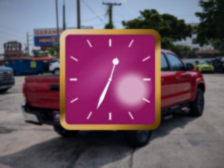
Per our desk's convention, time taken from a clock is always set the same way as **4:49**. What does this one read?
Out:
**12:34**
